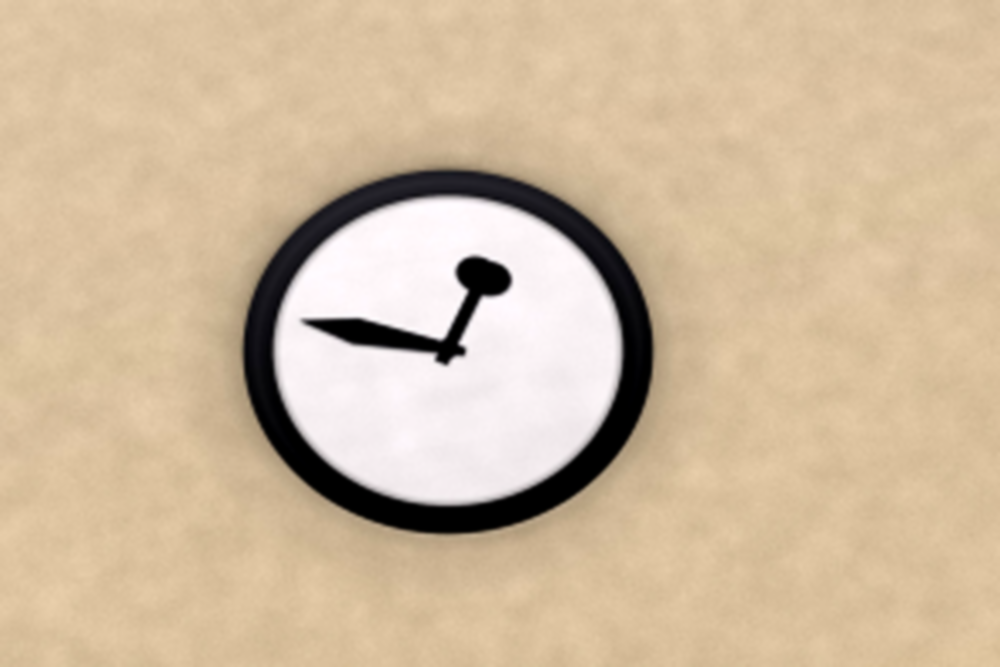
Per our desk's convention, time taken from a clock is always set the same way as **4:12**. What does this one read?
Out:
**12:47**
